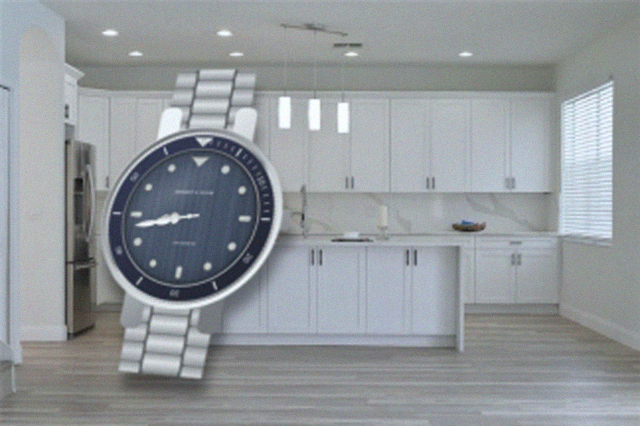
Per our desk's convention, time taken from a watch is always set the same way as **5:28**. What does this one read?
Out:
**8:43**
